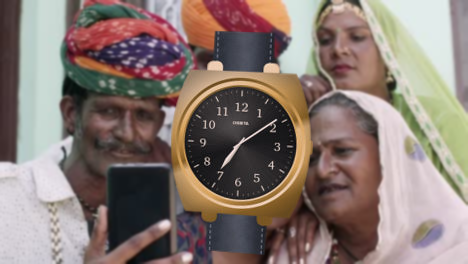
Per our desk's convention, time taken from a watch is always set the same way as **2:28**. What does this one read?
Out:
**7:09**
